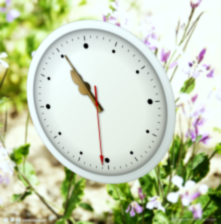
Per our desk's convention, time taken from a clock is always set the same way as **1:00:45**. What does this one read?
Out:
**10:55:31**
